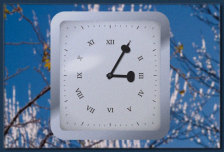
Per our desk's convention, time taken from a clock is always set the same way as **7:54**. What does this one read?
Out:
**3:05**
